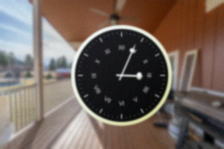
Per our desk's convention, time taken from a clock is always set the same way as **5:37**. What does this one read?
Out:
**3:04**
